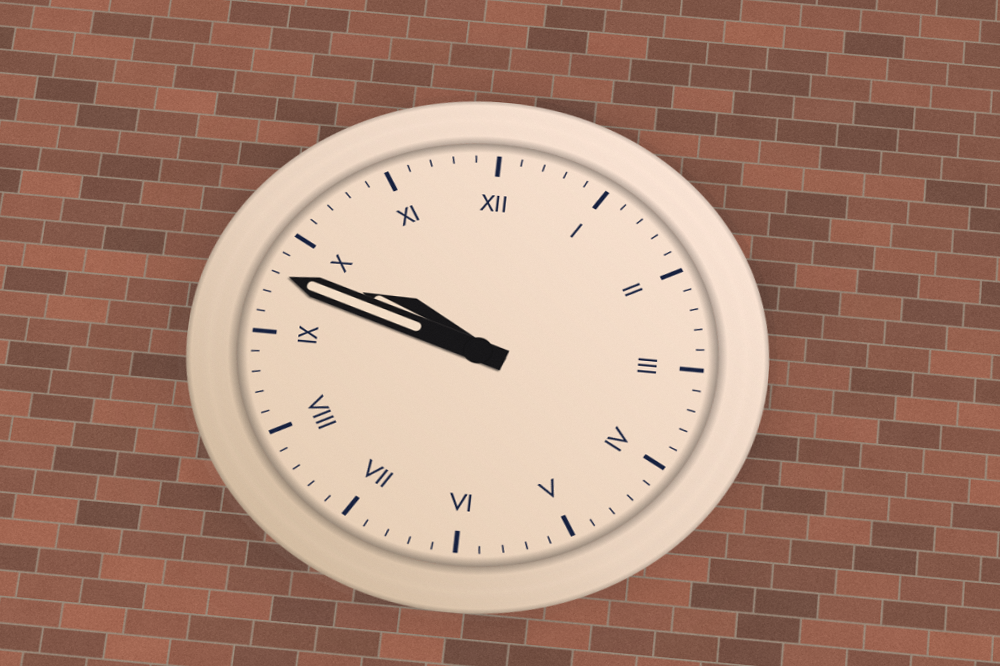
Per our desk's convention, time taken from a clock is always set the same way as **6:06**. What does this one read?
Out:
**9:48**
